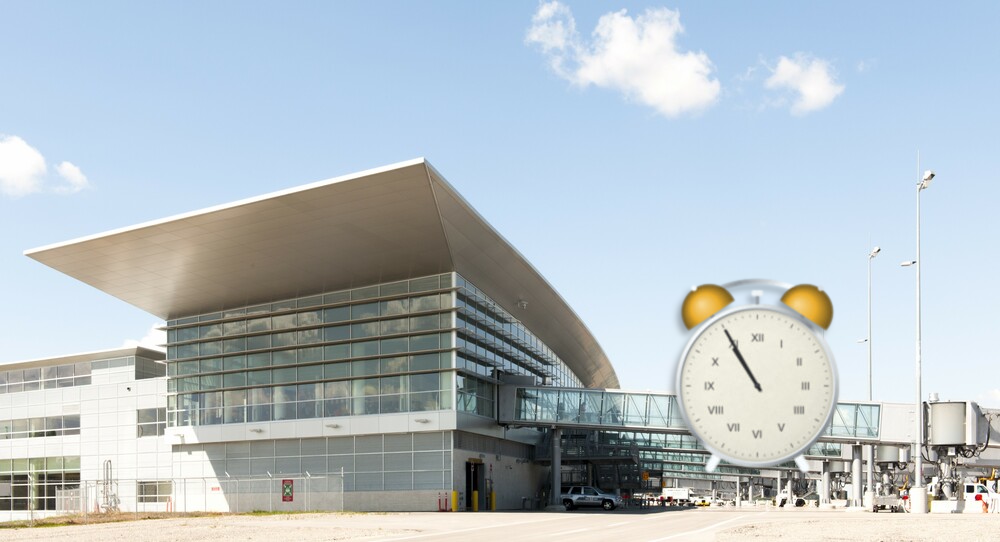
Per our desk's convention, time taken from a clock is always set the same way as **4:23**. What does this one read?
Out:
**10:55**
